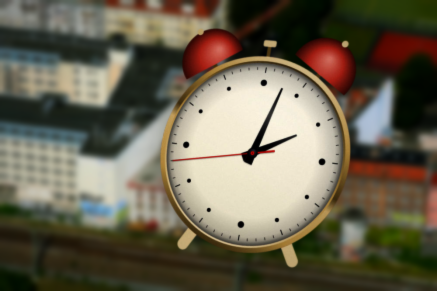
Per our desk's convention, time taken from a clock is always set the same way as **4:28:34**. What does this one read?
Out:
**2:02:43**
